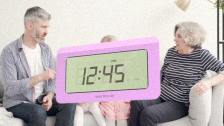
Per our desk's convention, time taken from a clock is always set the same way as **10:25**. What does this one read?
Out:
**12:45**
